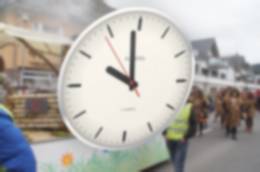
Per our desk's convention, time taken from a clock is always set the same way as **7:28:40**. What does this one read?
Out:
**9:58:54**
